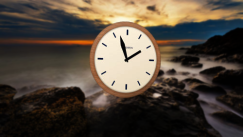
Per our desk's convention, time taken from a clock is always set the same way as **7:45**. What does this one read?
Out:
**1:57**
